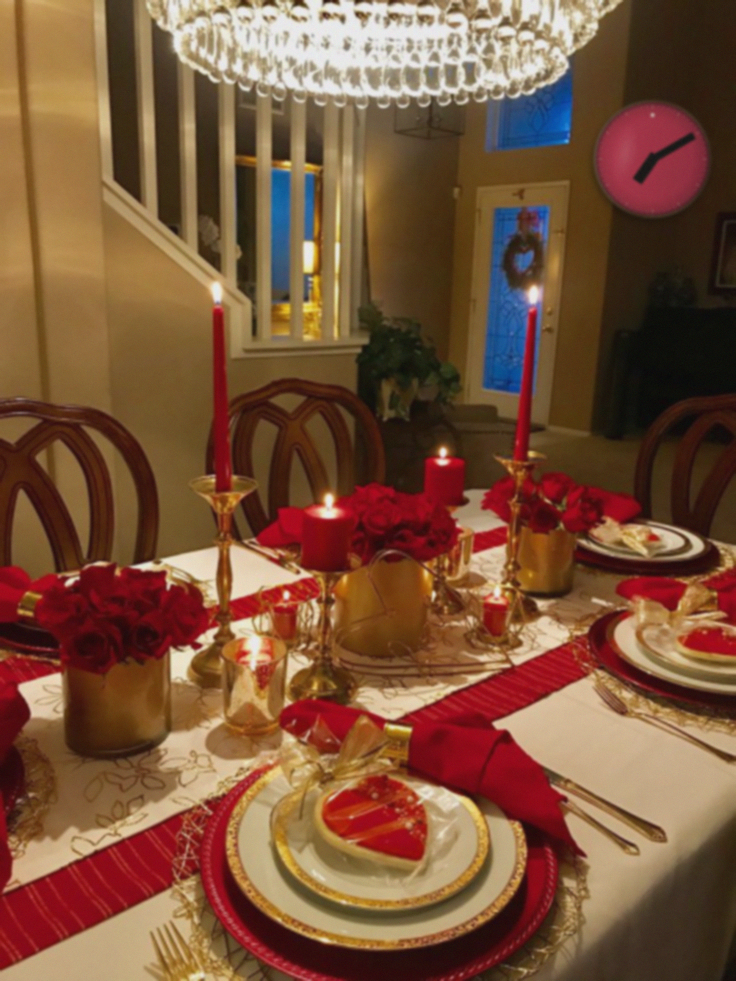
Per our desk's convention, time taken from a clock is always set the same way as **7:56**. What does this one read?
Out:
**7:10**
